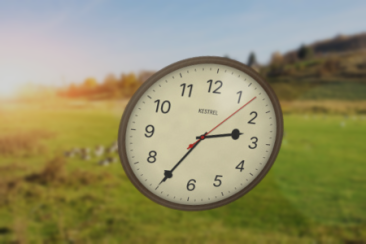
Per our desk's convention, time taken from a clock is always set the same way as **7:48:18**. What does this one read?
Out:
**2:35:07**
